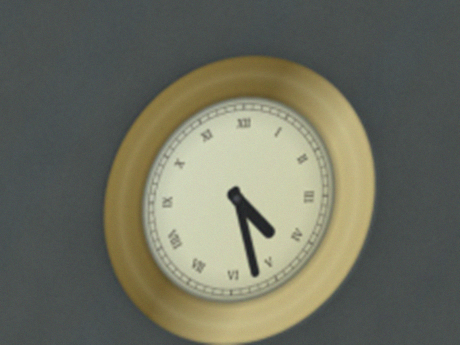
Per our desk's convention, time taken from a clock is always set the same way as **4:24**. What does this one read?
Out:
**4:27**
